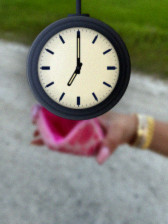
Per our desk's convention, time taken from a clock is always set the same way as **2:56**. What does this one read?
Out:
**7:00**
